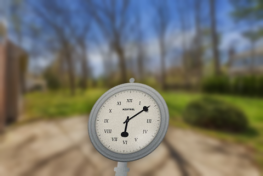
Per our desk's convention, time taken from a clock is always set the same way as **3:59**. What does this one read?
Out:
**6:09**
